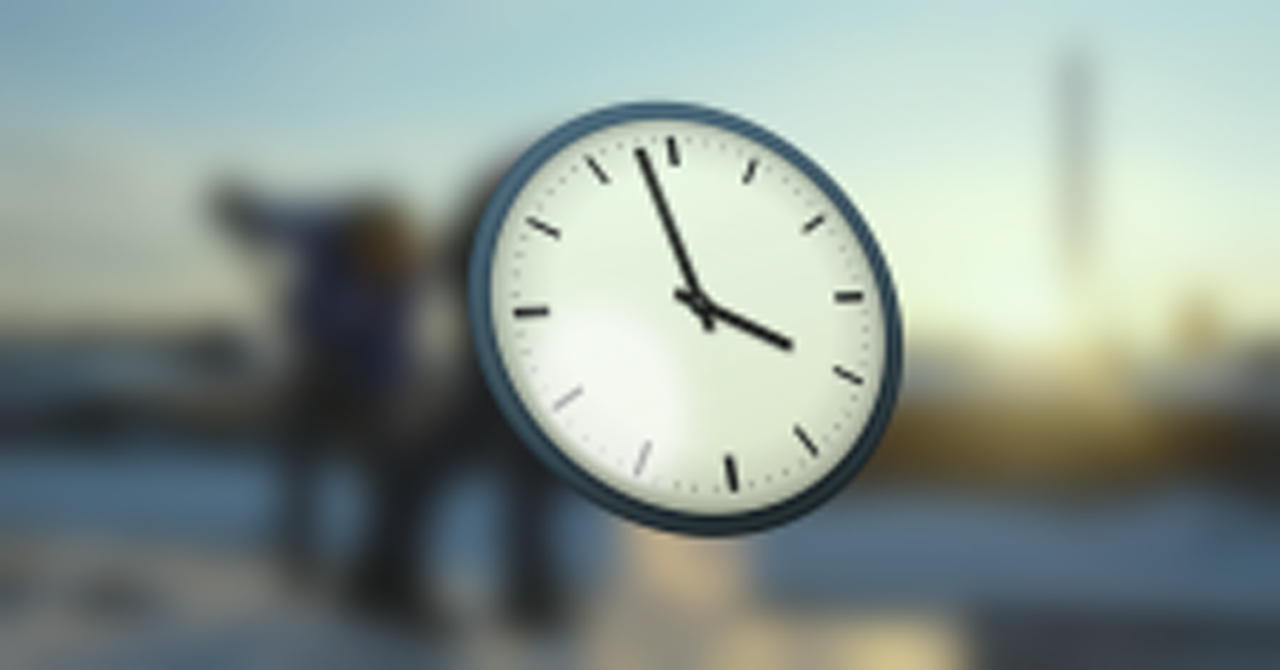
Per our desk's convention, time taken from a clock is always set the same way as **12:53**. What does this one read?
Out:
**3:58**
